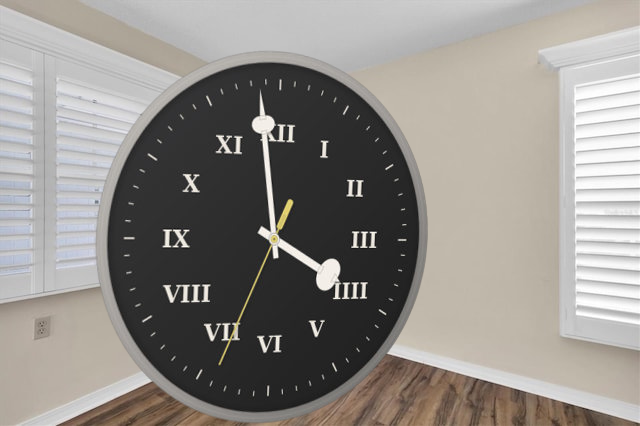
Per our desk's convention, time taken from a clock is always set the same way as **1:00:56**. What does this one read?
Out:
**3:58:34**
